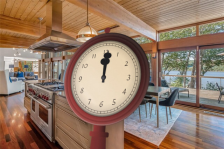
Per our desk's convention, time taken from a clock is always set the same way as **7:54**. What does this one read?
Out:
**12:01**
